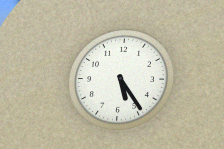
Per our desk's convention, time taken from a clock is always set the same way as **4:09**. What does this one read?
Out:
**5:24**
